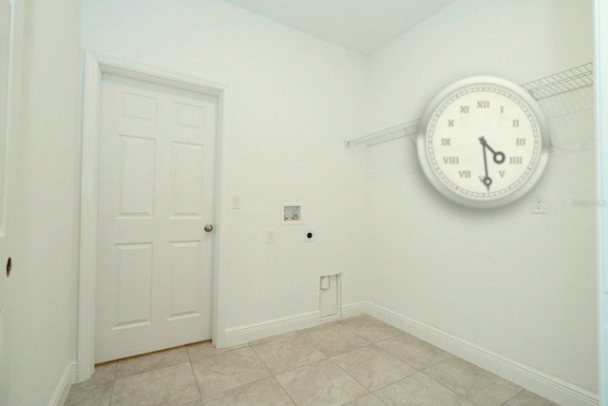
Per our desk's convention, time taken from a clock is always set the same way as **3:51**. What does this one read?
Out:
**4:29**
